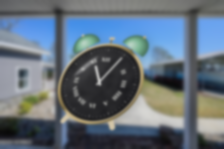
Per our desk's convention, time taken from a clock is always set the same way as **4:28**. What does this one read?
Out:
**11:05**
